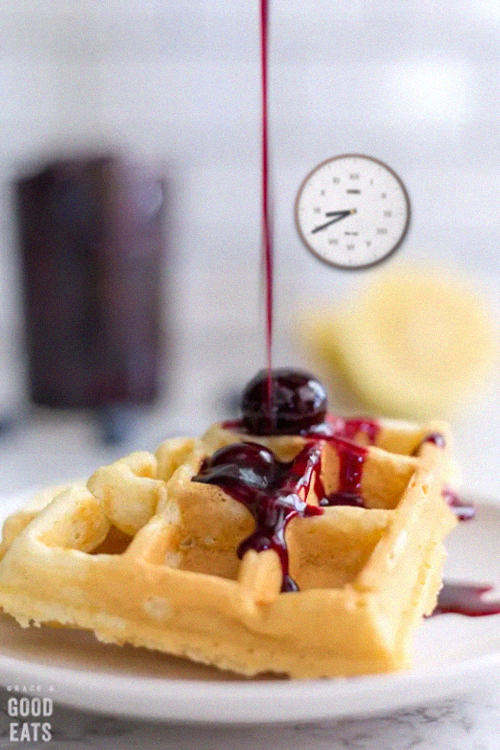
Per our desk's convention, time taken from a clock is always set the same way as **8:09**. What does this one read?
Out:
**8:40**
